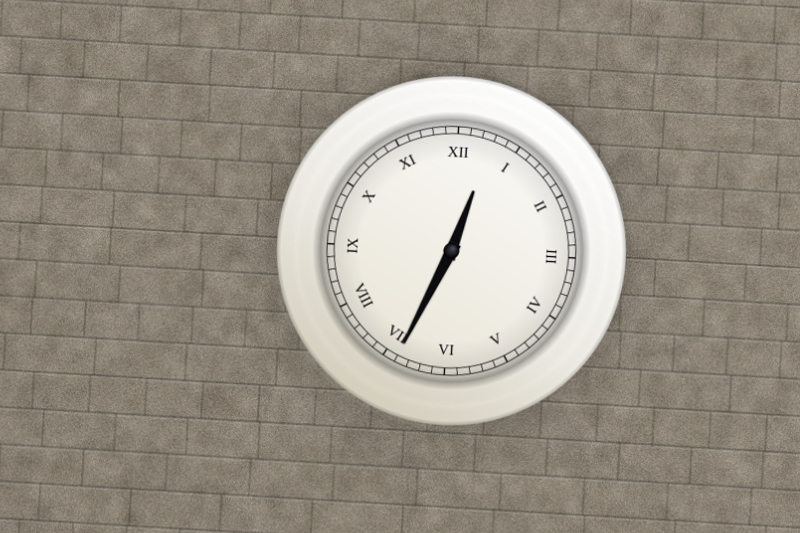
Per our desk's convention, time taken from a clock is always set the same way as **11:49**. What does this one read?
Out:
**12:34**
